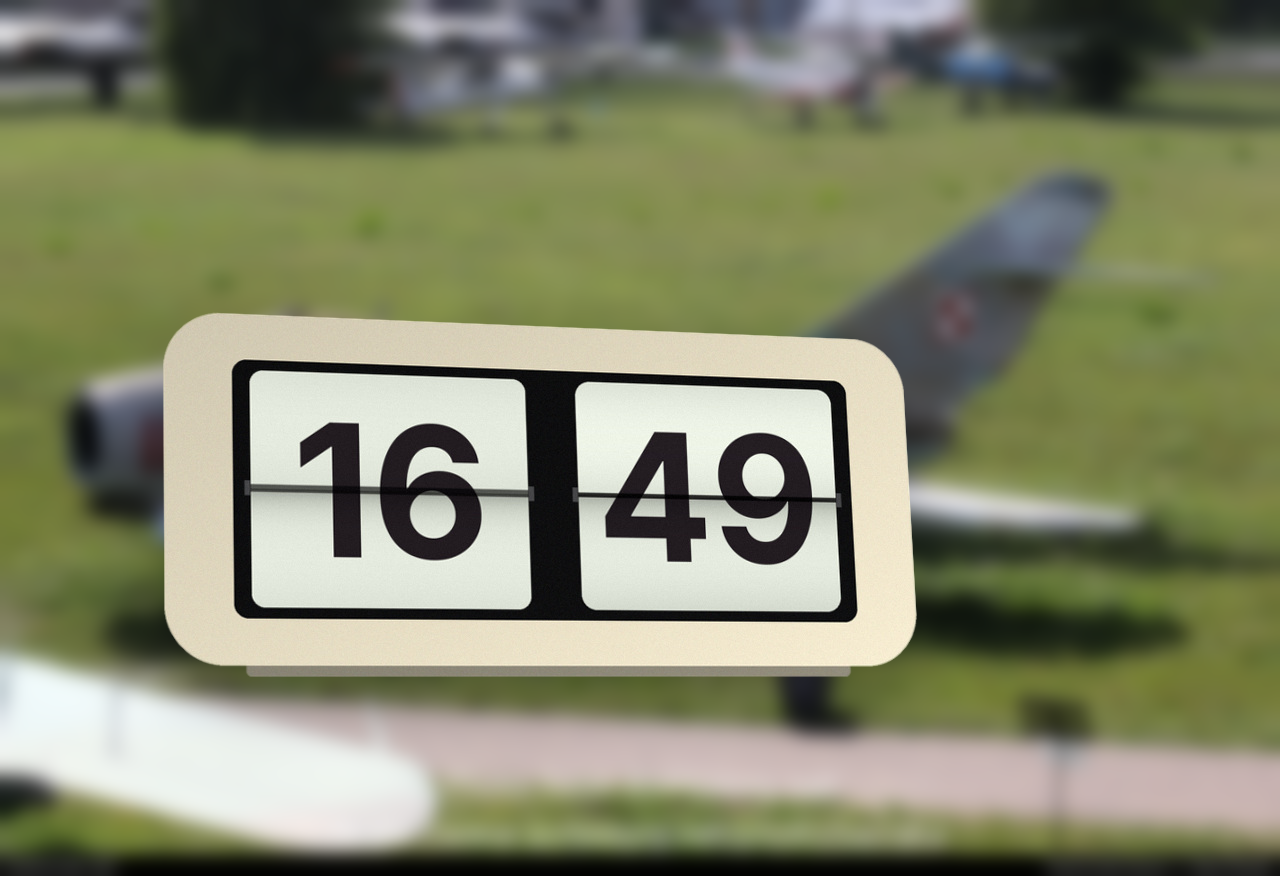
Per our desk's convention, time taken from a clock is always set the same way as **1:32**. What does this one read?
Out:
**16:49**
